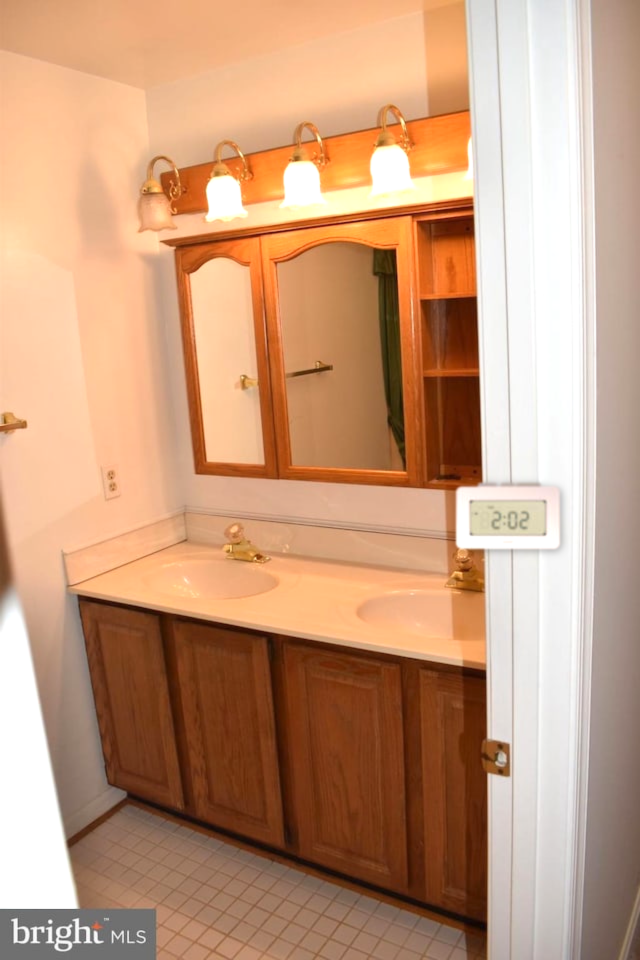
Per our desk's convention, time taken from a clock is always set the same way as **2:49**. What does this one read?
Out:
**2:02**
